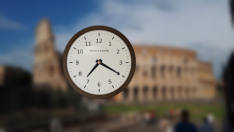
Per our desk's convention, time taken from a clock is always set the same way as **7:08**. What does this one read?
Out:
**7:20**
